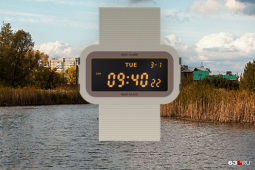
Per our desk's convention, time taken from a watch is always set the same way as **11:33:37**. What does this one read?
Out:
**9:40:22**
